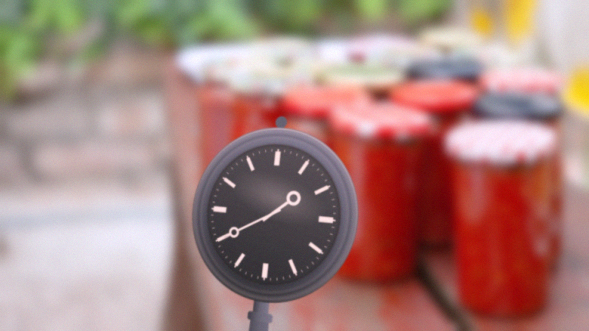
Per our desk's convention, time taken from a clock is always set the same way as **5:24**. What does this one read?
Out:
**1:40**
